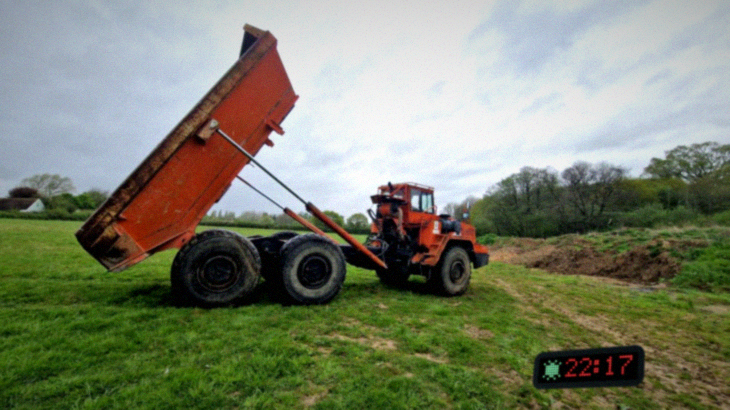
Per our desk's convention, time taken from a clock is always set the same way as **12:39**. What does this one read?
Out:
**22:17**
